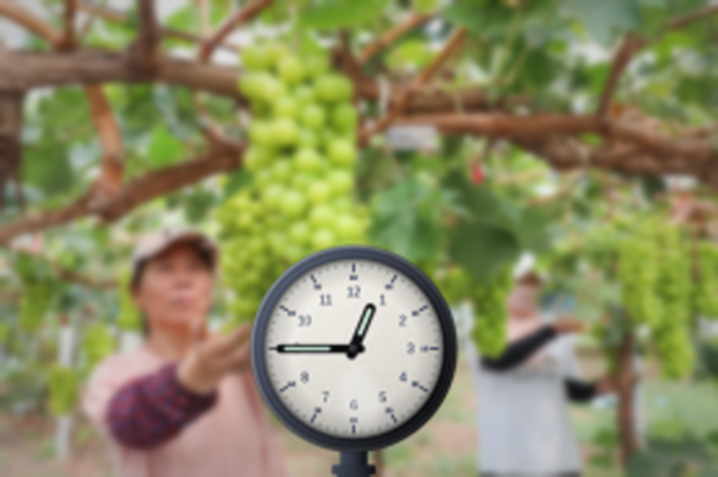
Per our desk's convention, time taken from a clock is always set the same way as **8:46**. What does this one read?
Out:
**12:45**
